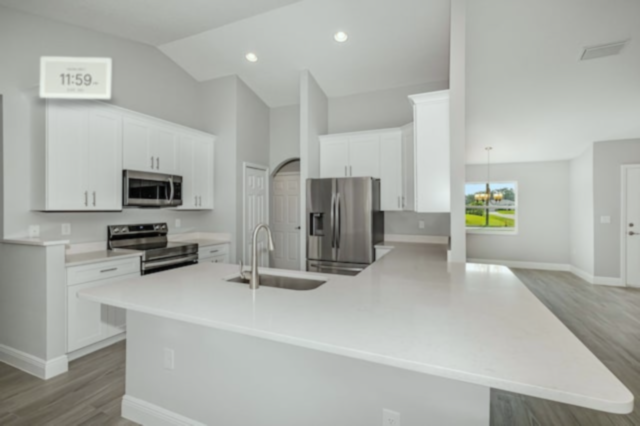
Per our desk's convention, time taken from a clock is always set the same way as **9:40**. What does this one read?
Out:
**11:59**
